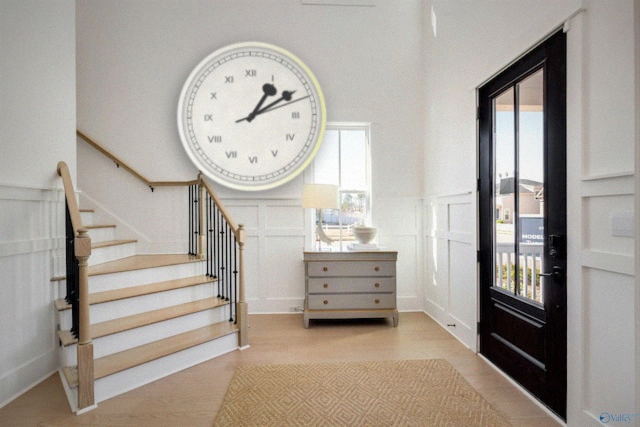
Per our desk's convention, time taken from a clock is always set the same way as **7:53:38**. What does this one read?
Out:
**1:10:12**
